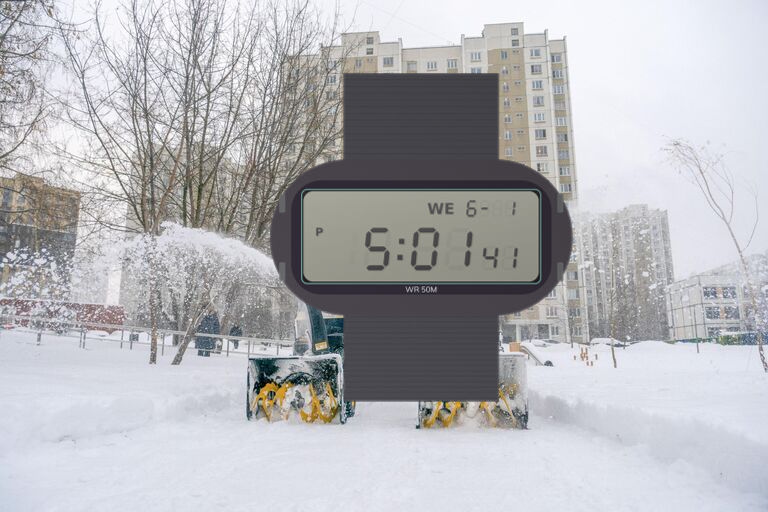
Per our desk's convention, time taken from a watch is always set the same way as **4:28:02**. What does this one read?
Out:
**5:01:41**
